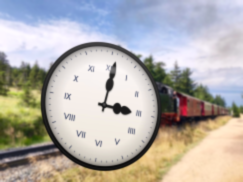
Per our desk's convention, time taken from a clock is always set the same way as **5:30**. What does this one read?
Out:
**3:01**
